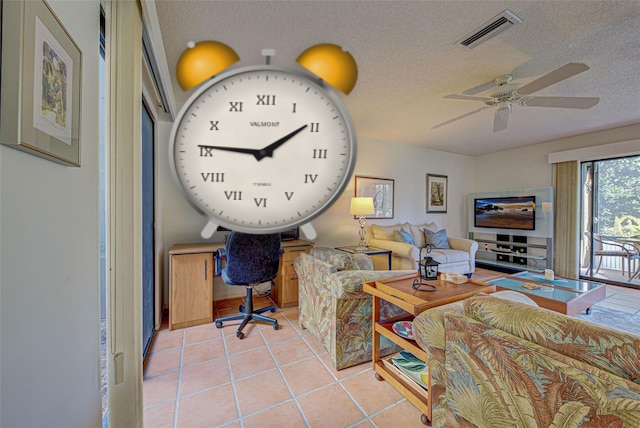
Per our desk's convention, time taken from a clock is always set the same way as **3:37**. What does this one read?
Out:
**1:46**
